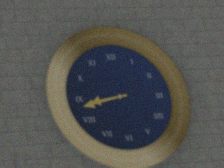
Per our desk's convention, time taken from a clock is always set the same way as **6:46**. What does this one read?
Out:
**8:43**
